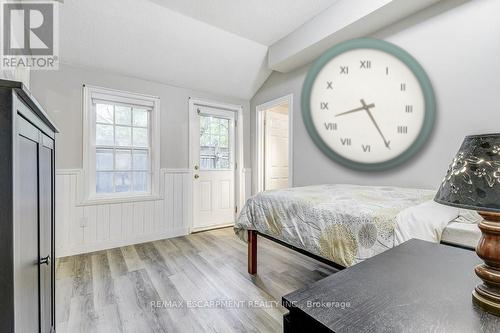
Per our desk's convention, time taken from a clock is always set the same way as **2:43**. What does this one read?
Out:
**8:25**
